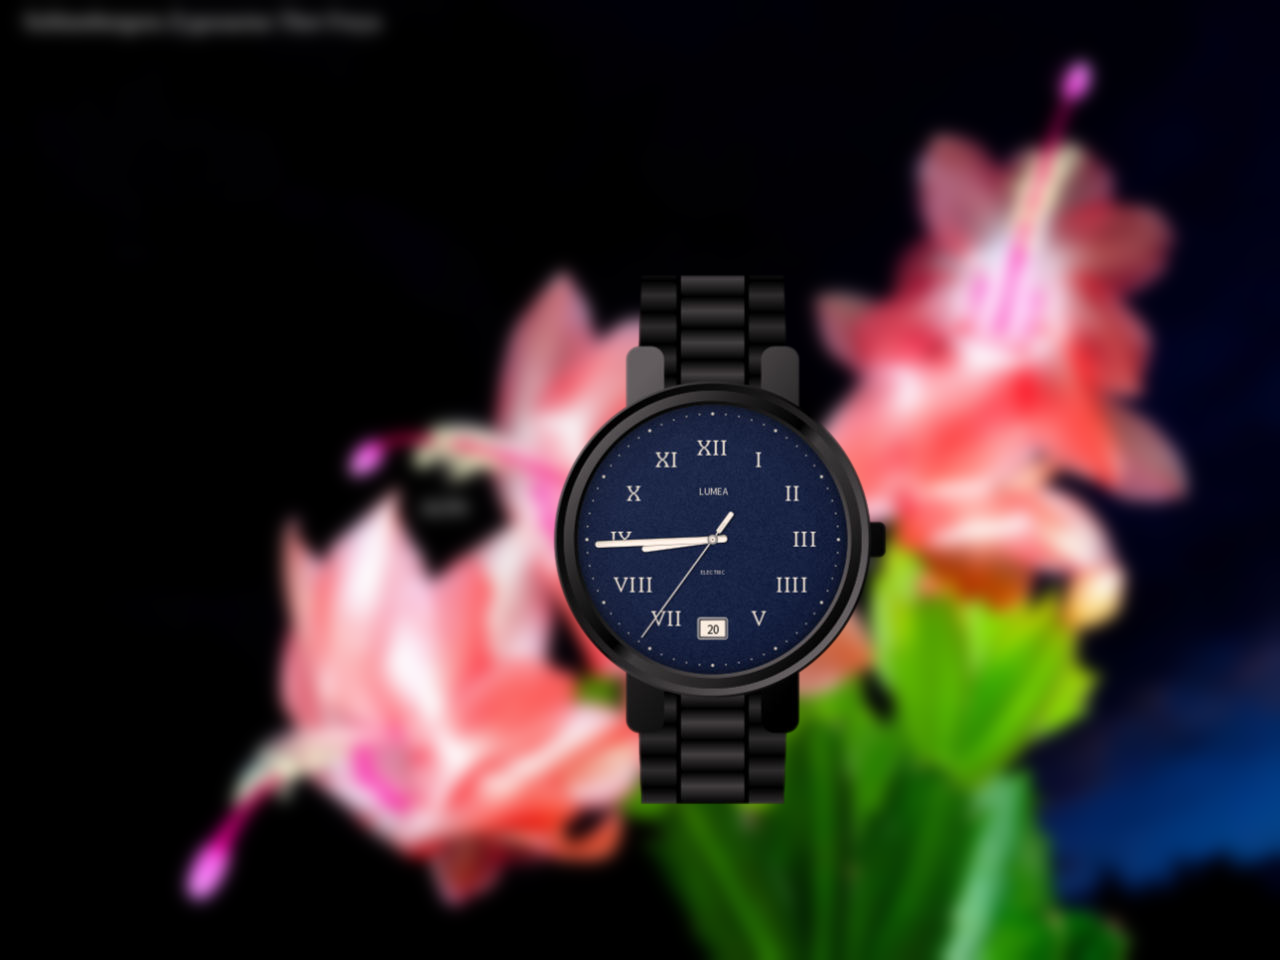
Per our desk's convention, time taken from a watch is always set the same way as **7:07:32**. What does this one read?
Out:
**8:44:36**
